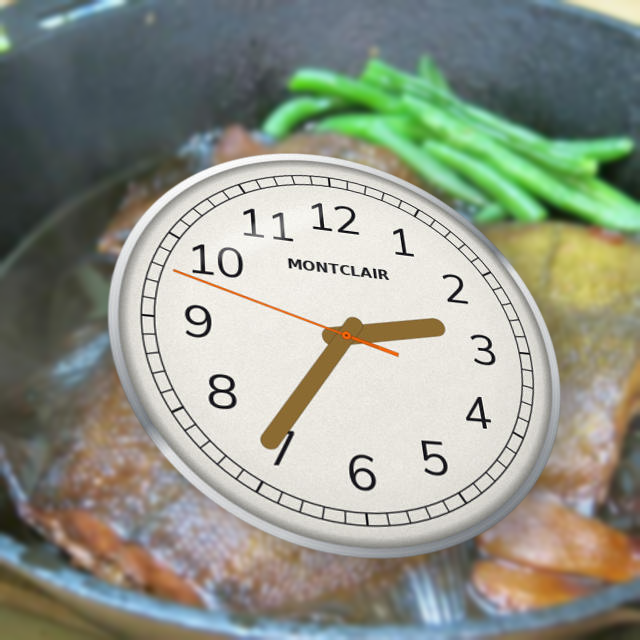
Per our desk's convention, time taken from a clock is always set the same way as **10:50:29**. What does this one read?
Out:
**2:35:48**
